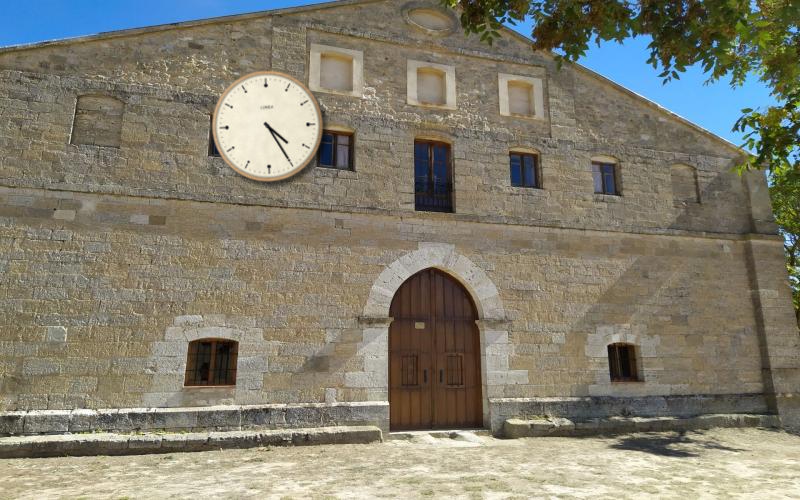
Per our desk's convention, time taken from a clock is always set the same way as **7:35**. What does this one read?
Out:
**4:25**
